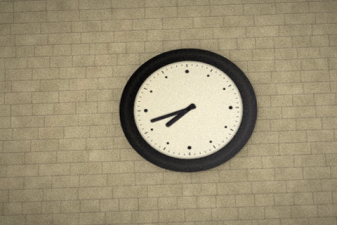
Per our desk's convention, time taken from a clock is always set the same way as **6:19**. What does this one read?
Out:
**7:42**
